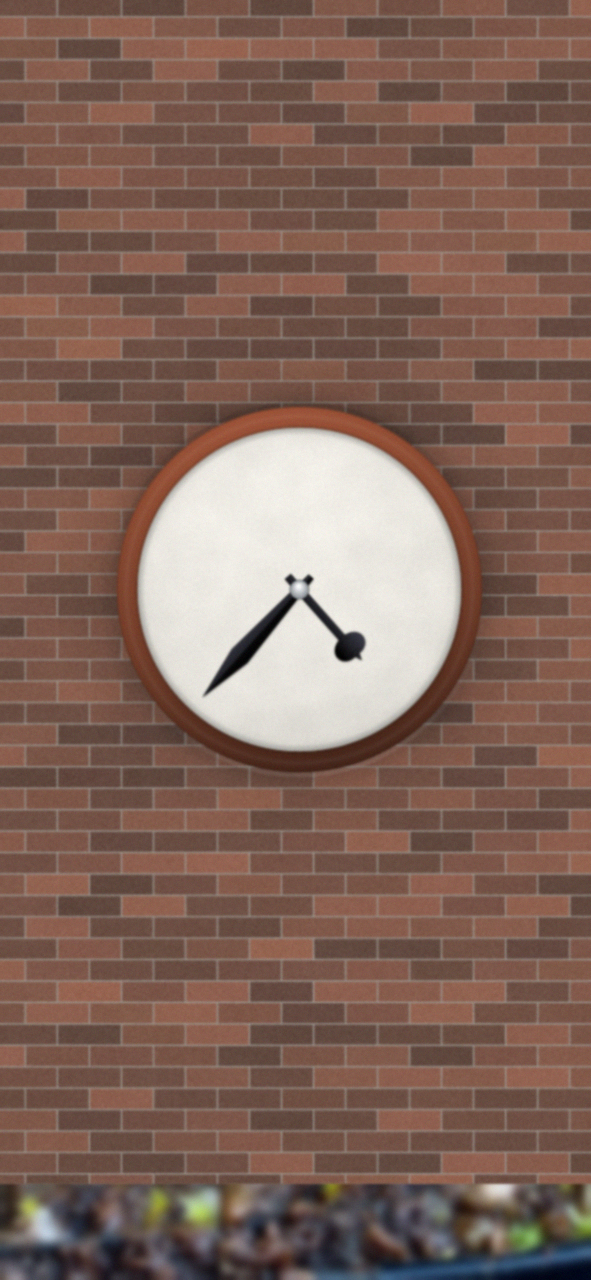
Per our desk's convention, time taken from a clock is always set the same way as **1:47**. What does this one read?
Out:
**4:37**
